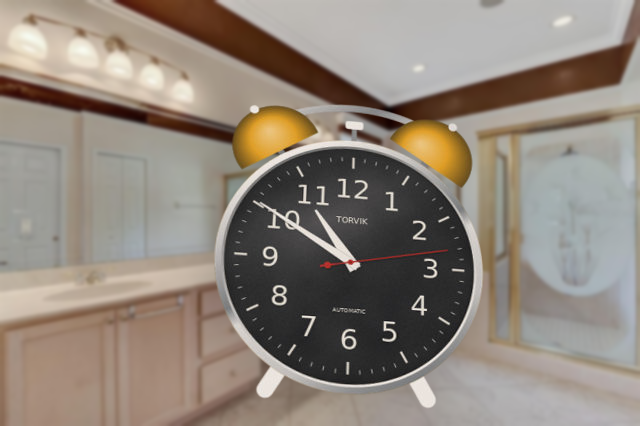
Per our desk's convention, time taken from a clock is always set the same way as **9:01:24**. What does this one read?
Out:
**10:50:13**
